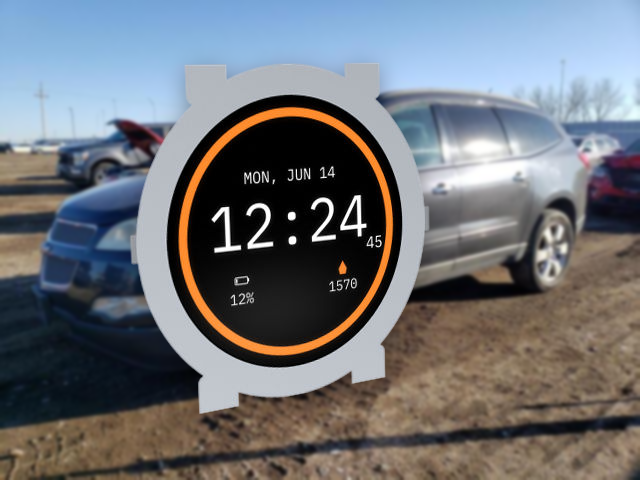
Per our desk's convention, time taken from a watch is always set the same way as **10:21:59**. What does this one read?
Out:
**12:24:45**
